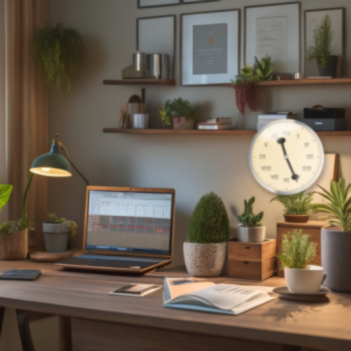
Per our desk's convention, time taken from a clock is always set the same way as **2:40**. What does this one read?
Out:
**11:26**
